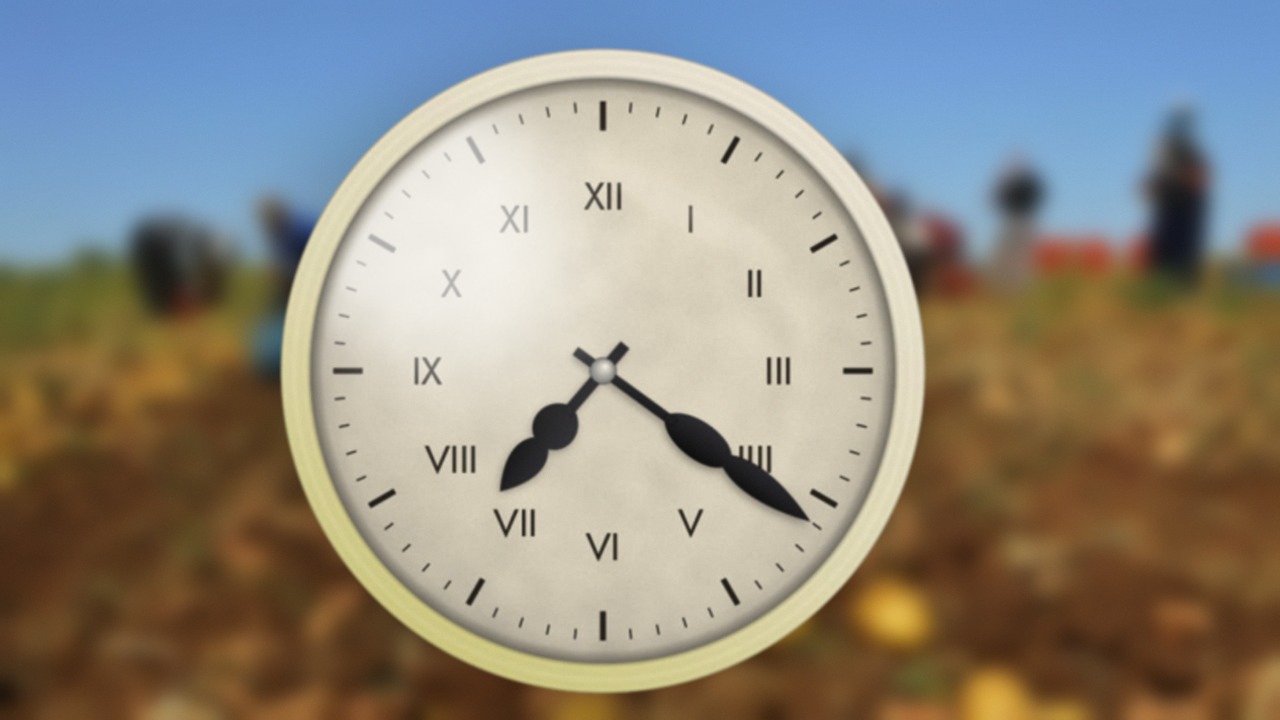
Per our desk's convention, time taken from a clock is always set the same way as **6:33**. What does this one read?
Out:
**7:21**
